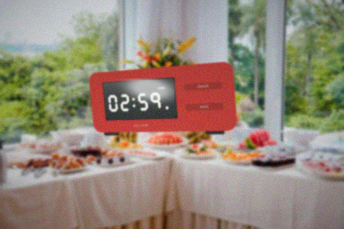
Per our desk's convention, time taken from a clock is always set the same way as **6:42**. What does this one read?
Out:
**2:59**
